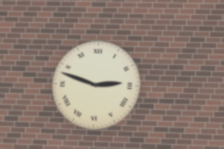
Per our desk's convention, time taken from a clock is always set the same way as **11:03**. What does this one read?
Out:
**2:48**
